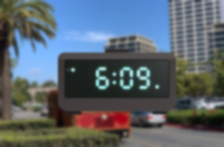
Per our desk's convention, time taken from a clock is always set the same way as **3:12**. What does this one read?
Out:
**6:09**
